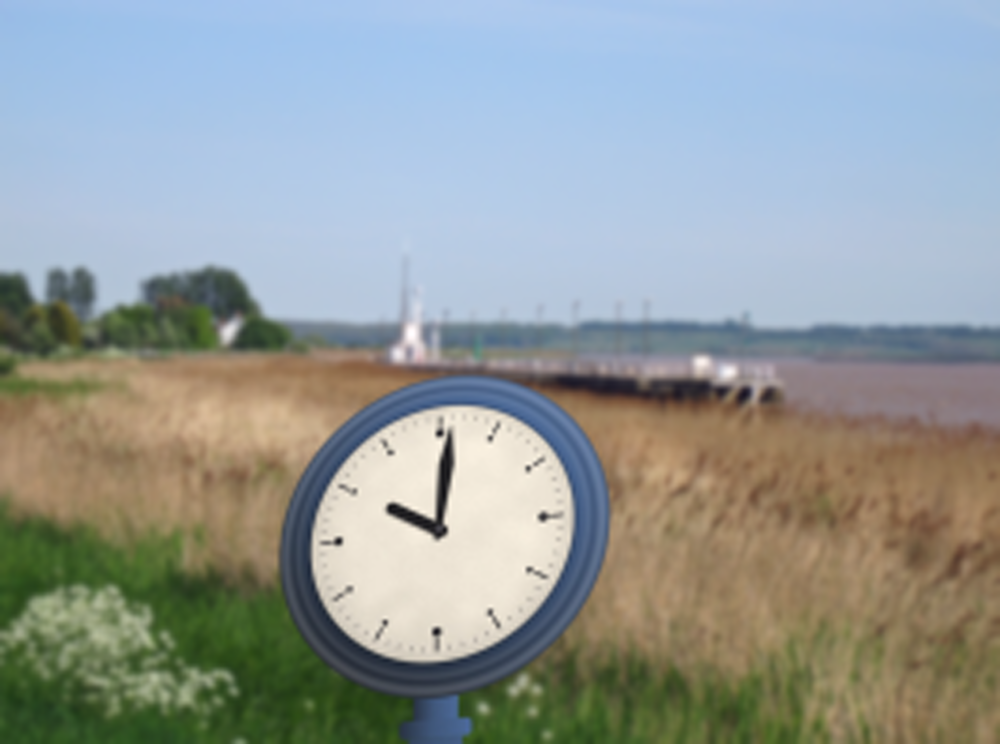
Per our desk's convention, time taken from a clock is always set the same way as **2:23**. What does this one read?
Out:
**10:01**
